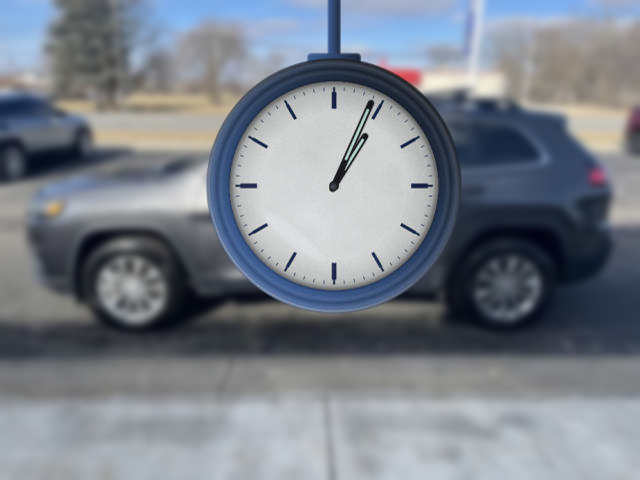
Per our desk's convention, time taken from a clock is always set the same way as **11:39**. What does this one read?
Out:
**1:04**
